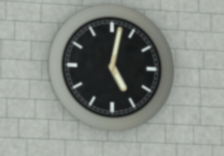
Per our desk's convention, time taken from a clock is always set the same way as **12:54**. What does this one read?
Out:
**5:02**
